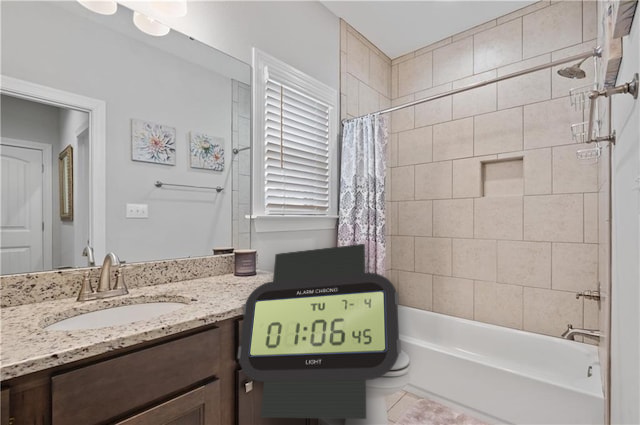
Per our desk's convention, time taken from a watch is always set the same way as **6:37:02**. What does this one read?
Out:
**1:06:45**
